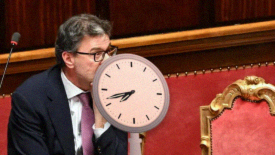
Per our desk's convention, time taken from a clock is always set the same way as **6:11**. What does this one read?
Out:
**7:42**
